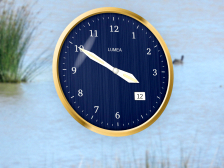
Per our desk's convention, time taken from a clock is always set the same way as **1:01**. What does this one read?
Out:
**3:50**
